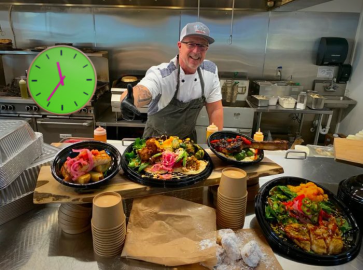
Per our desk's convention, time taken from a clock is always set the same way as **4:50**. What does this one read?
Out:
**11:36**
